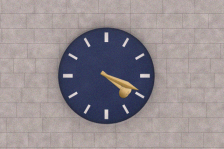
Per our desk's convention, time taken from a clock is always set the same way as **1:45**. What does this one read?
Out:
**4:19**
